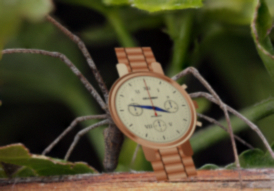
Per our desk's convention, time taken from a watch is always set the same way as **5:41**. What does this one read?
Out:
**3:47**
